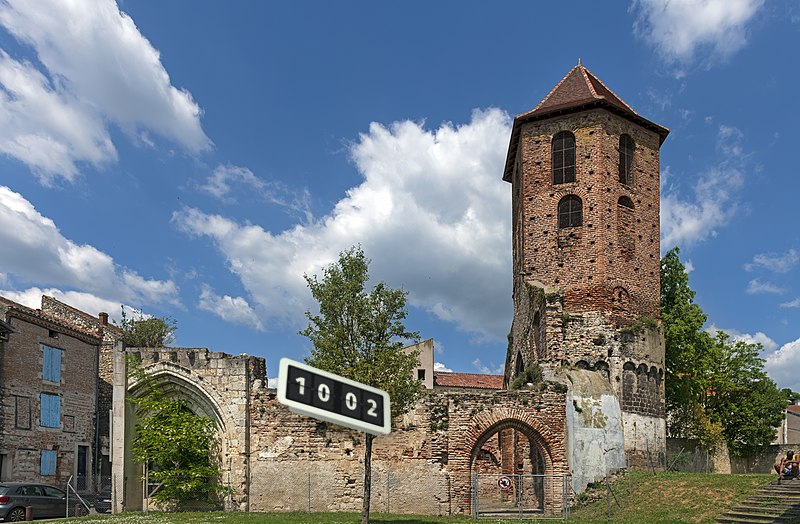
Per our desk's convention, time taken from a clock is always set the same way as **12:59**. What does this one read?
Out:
**10:02**
